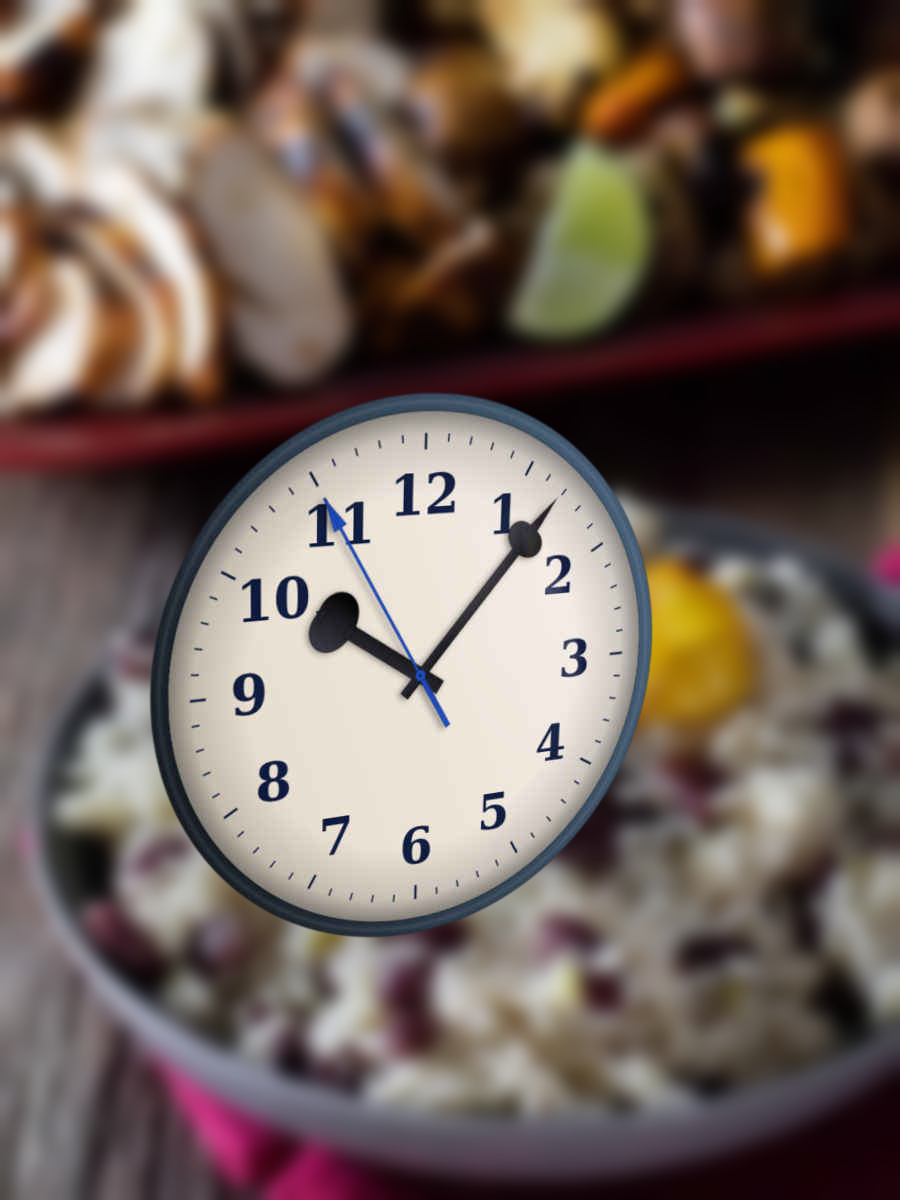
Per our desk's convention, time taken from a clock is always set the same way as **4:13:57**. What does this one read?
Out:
**10:06:55**
